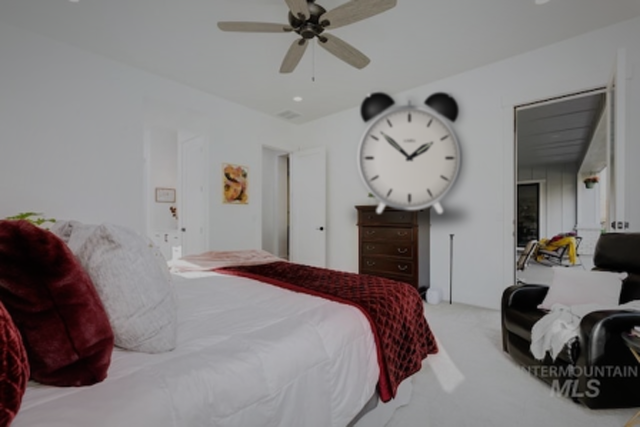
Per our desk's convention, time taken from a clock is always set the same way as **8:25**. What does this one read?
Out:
**1:52**
